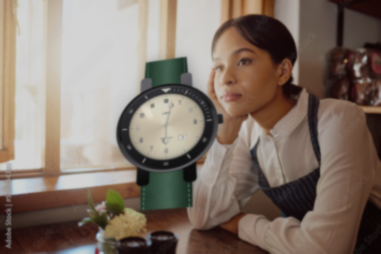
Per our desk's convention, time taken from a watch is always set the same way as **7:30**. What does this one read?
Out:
**6:02**
